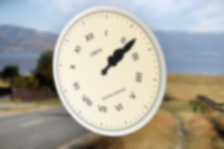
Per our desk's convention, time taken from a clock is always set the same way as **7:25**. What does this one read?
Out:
**2:12**
